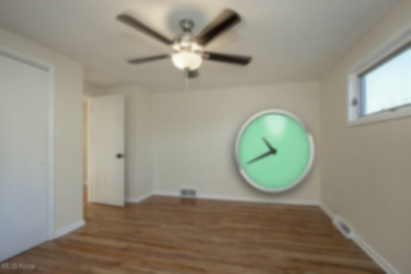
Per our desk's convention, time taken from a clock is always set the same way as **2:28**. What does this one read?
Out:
**10:41**
